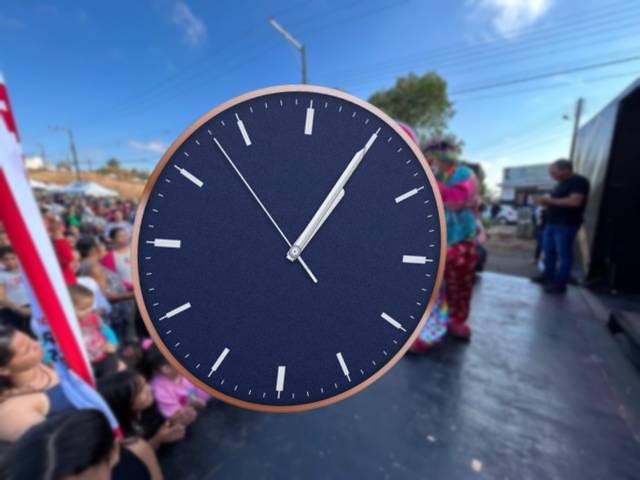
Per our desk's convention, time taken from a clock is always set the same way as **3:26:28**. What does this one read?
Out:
**1:04:53**
